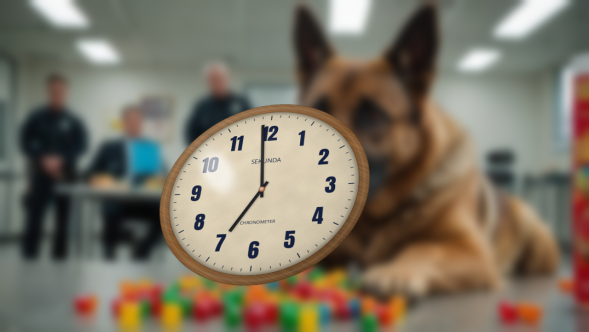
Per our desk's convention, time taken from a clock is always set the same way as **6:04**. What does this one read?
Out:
**6:59**
